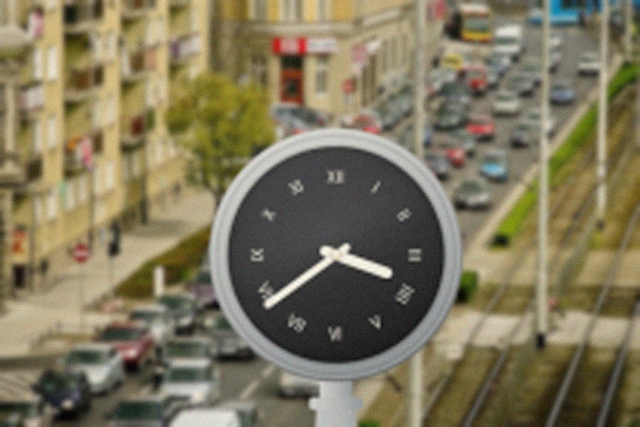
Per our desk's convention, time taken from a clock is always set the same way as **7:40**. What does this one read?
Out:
**3:39**
